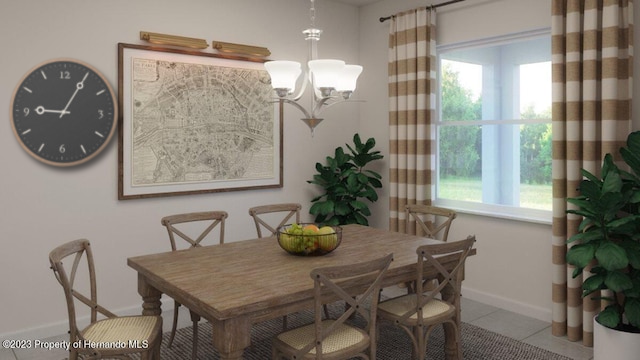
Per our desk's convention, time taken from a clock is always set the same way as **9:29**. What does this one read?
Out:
**9:05**
